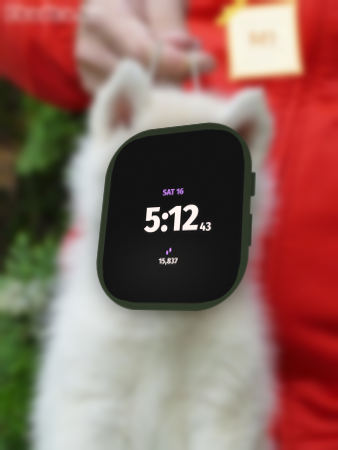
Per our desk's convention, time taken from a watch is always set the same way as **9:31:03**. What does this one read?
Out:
**5:12:43**
